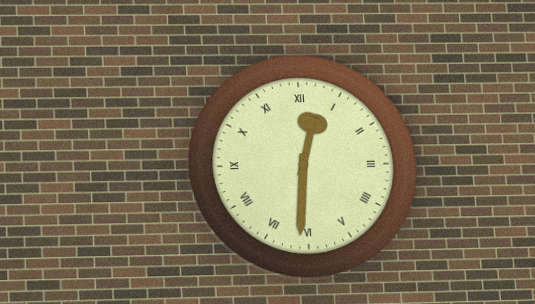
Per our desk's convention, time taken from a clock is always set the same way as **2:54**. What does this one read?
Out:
**12:31**
